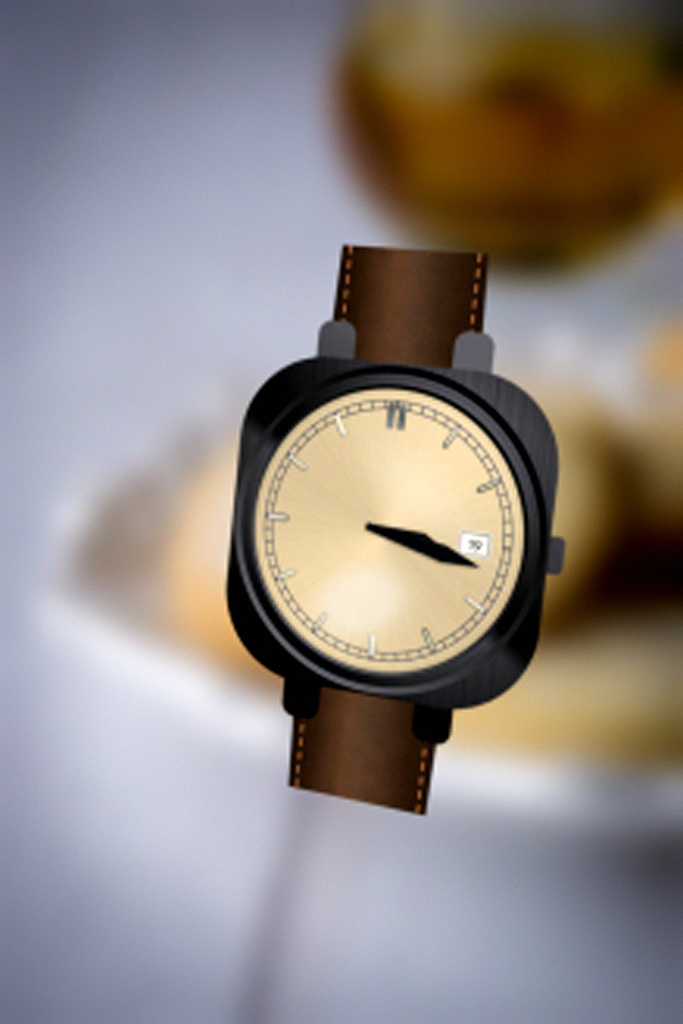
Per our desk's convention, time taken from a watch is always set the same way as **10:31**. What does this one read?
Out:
**3:17**
